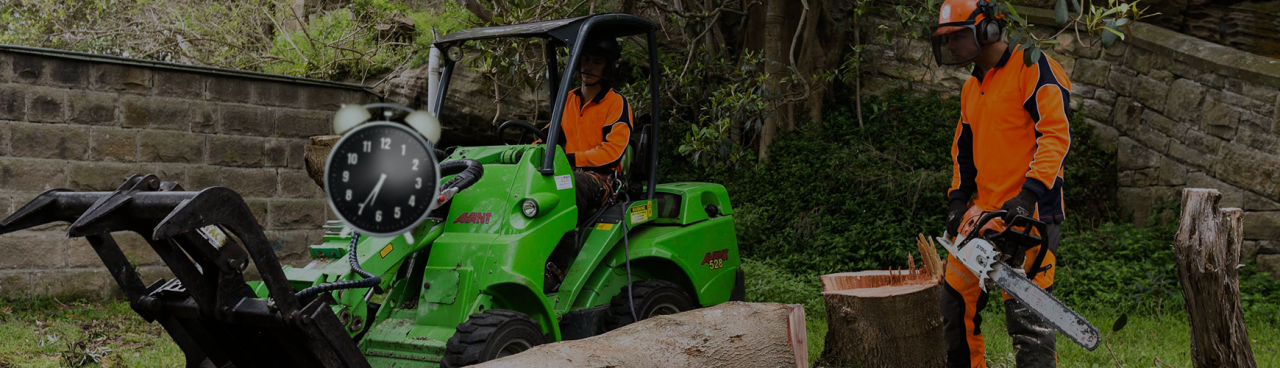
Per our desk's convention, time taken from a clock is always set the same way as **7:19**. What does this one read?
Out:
**6:35**
